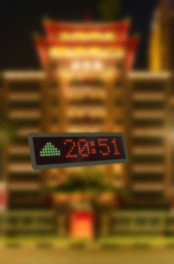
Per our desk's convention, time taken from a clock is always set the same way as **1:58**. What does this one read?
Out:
**20:51**
